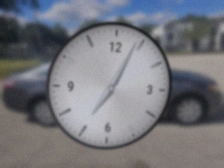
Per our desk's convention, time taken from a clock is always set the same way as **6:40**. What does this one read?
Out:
**7:04**
